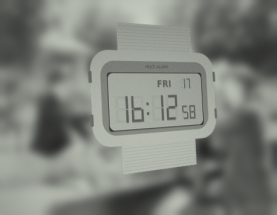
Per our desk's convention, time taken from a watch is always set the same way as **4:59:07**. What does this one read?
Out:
**16:12:58**
